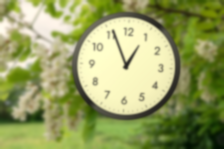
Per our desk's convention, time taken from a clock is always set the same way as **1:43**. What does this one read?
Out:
**12:56**
